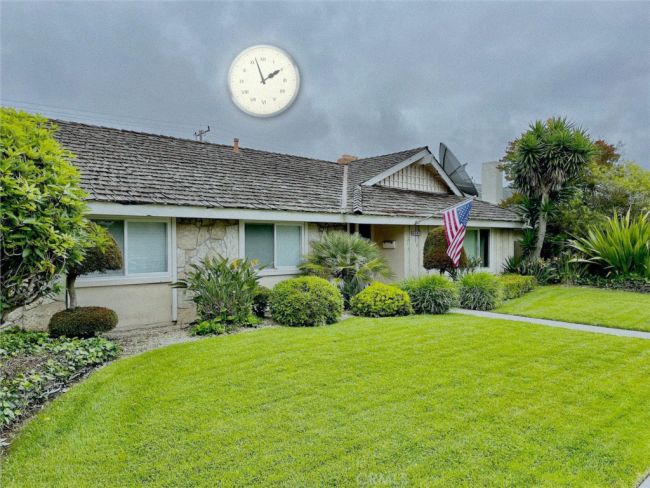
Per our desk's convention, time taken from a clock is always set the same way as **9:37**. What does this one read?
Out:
**1:57**
